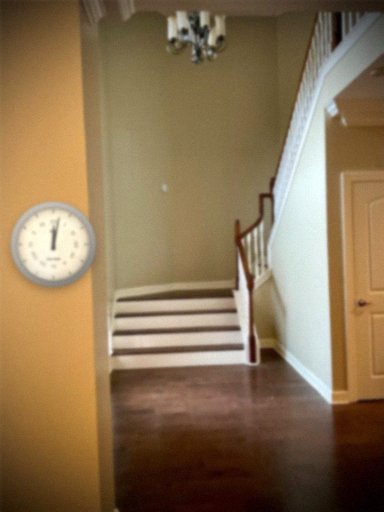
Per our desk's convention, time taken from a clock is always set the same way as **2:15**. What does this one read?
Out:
**12:02**
